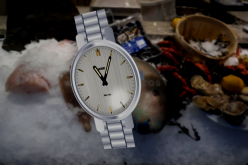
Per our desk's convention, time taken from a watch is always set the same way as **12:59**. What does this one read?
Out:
**11:05**
